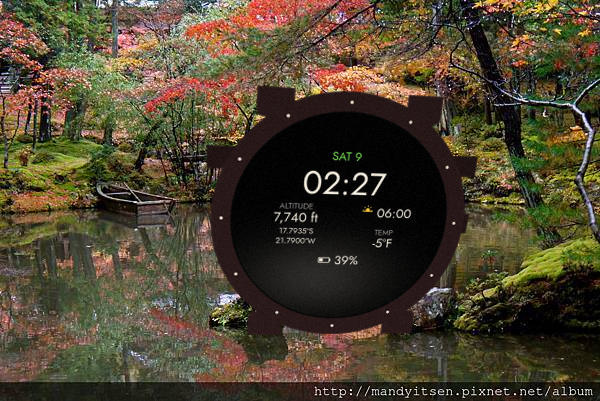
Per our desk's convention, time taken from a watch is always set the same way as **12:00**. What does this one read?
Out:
**2:27**
